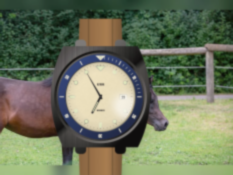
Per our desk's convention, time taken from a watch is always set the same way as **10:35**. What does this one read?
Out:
**6:55**
